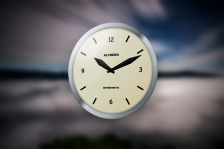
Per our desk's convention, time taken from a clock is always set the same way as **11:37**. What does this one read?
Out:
**10:11**
